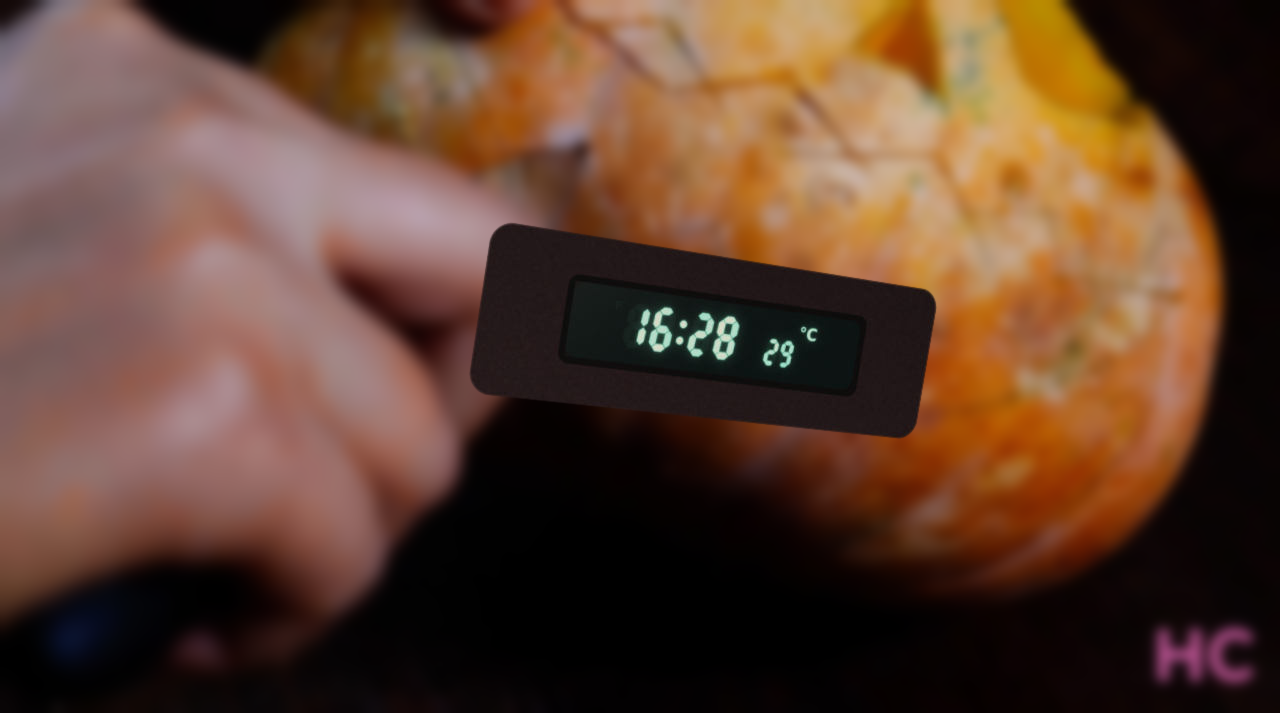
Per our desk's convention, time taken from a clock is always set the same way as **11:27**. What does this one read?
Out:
**16:28**
